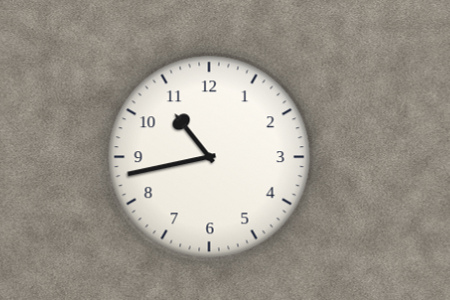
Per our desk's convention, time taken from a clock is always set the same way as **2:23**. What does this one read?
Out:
**10:43**
